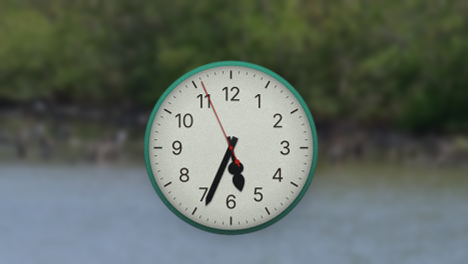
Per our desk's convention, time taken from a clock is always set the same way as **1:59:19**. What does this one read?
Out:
**5:33:56**
